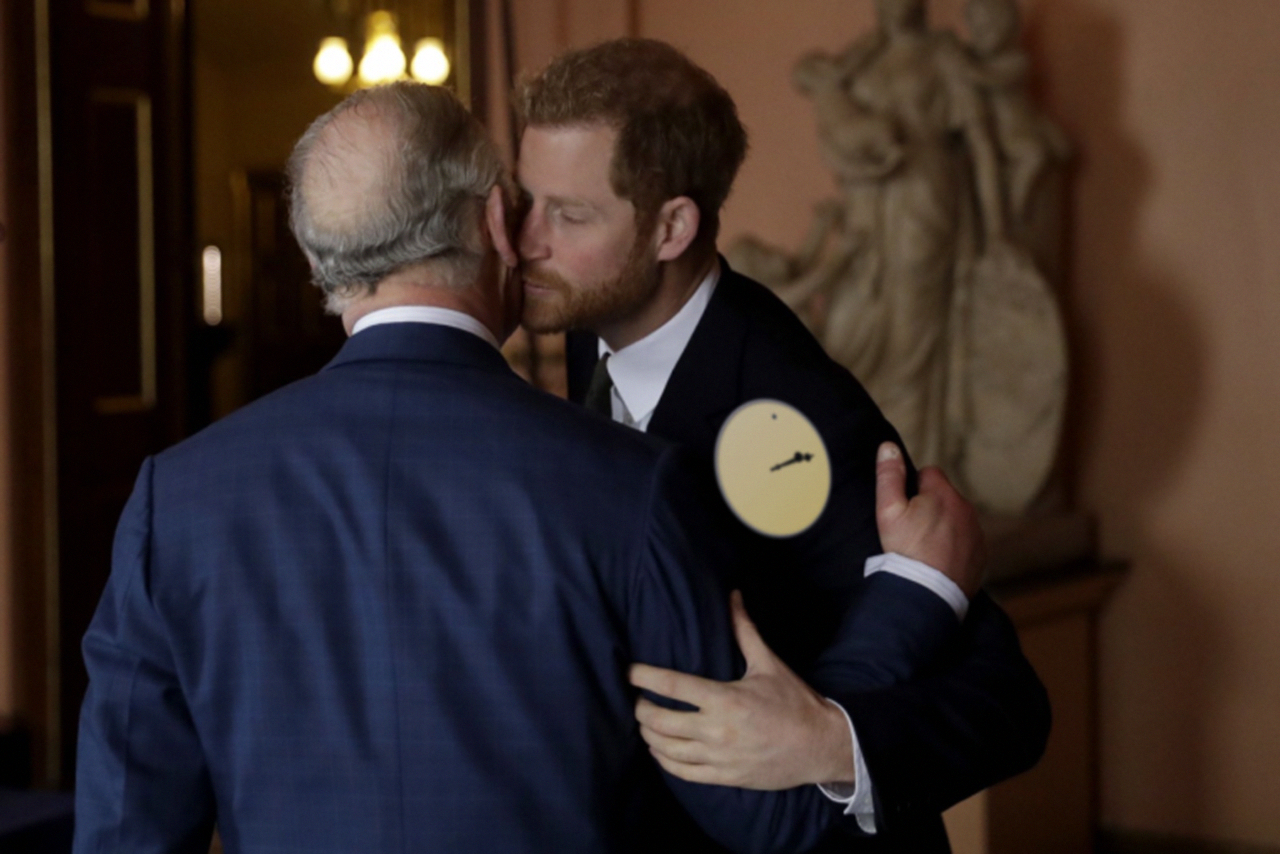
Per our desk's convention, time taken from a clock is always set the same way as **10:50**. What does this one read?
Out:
**2:12**
